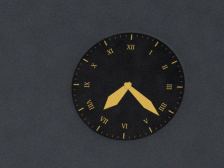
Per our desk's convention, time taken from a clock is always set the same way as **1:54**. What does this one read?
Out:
**7:22**
